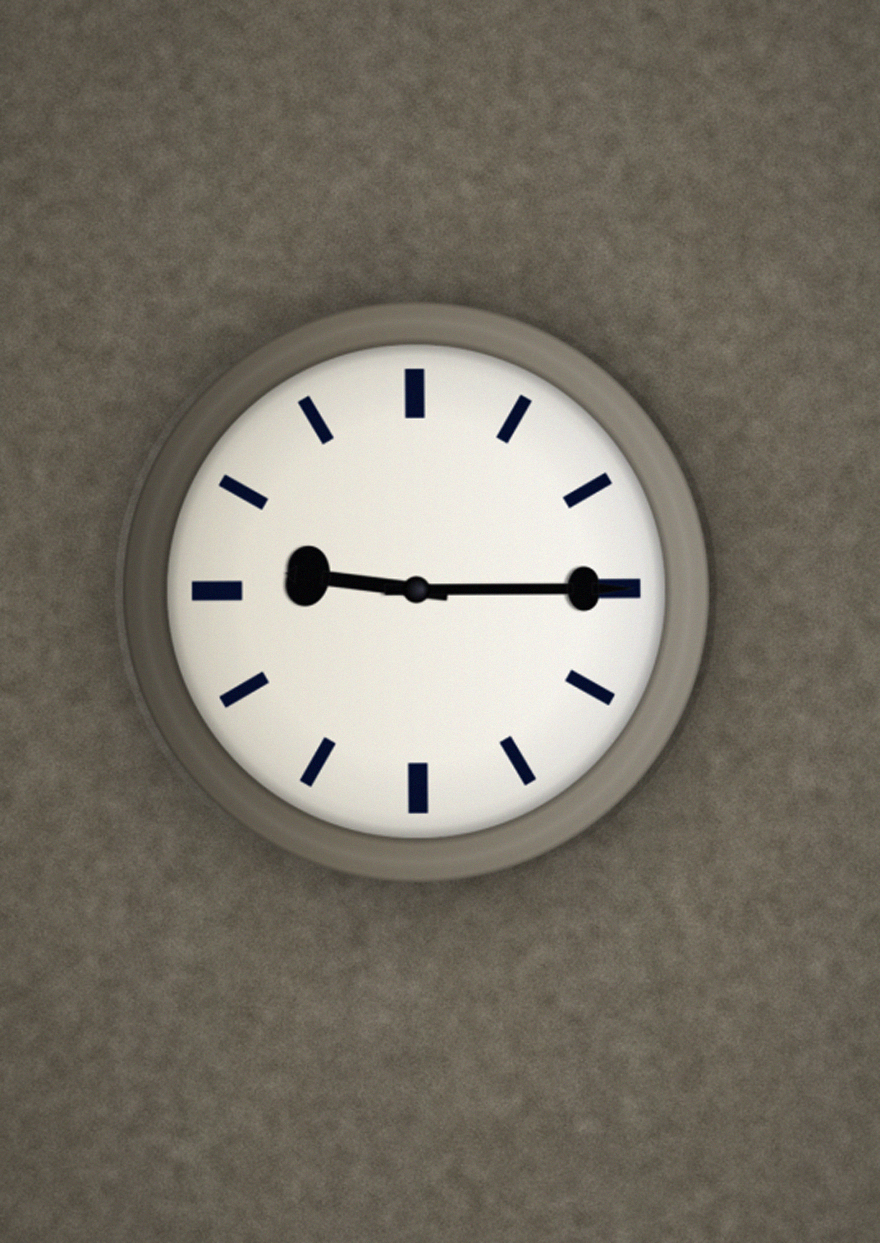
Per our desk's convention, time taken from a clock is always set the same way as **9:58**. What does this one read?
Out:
**9:15**
